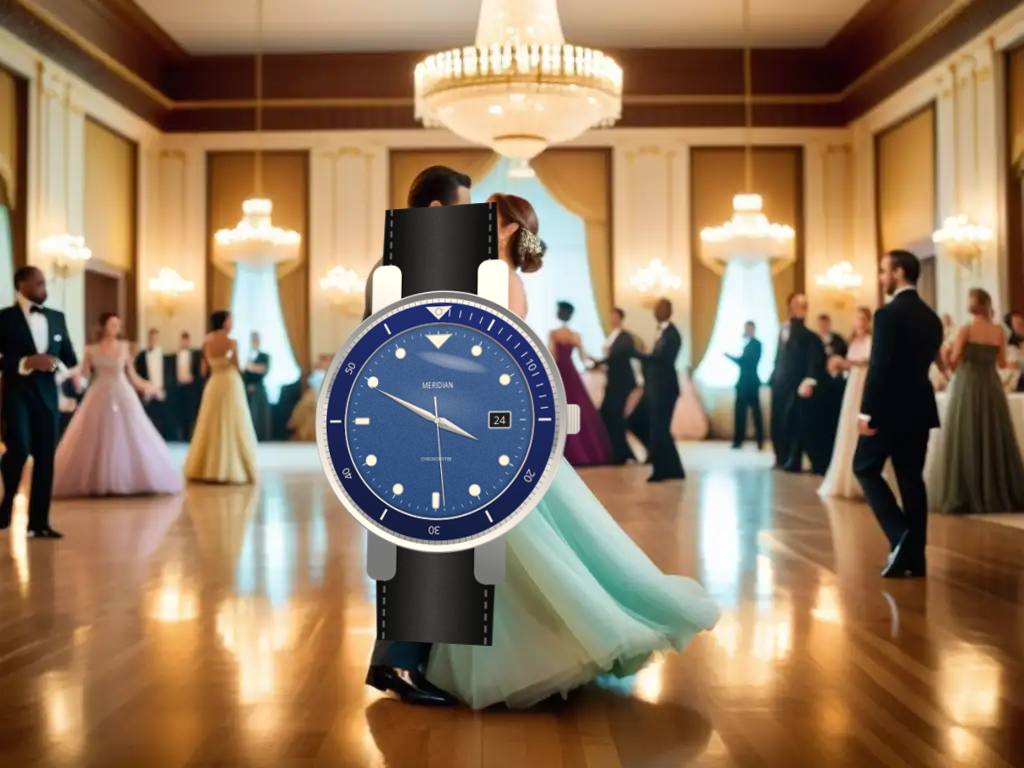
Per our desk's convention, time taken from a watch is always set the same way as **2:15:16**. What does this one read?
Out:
**3:49:29**
